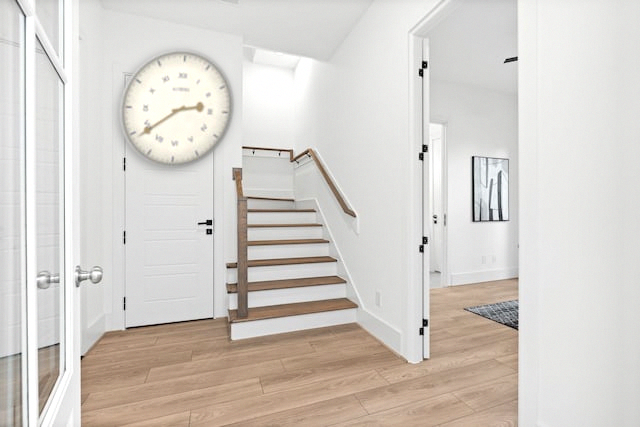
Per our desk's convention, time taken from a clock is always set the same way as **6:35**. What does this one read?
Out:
**2:39**
